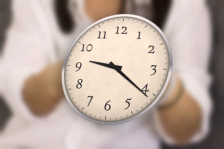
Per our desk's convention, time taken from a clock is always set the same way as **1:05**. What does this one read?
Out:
**9:21**
